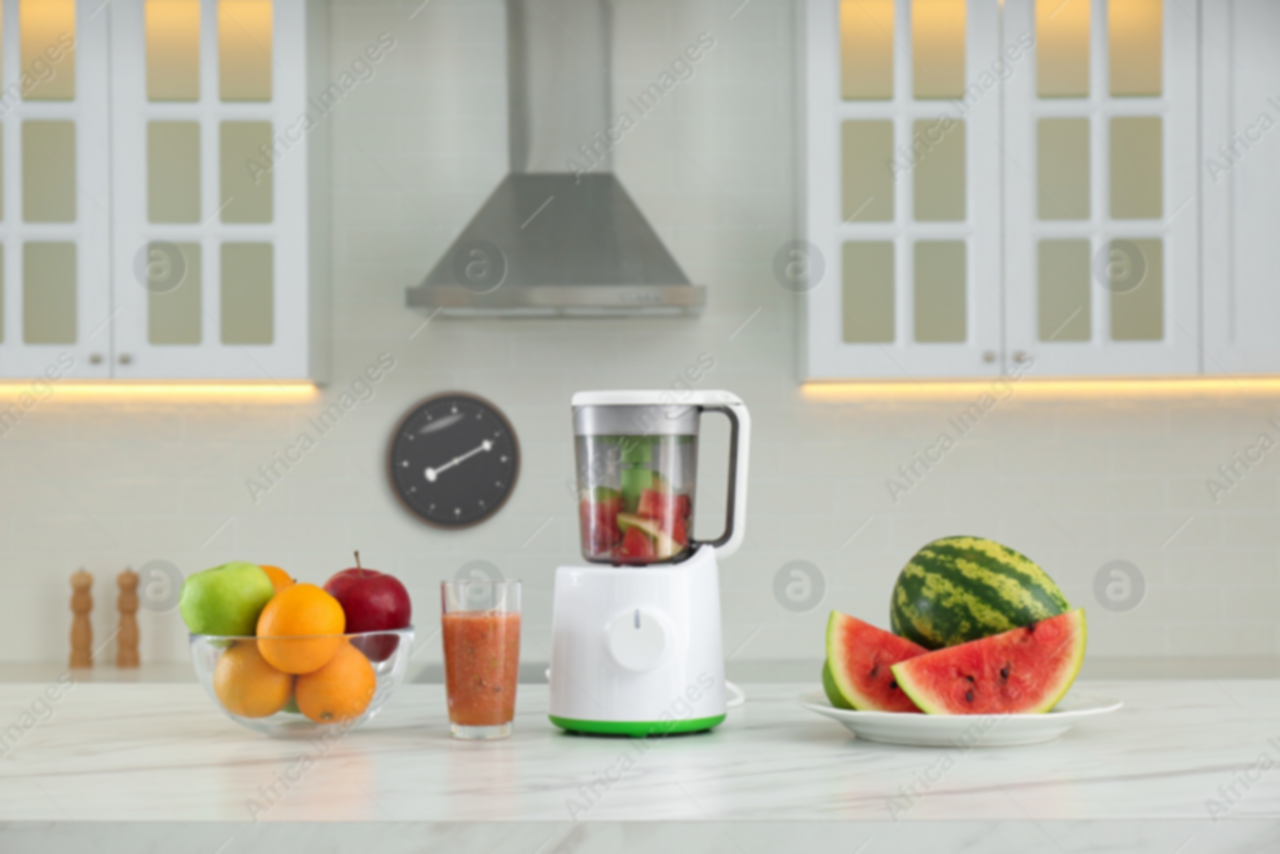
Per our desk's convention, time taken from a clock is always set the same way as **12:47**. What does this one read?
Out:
**8:11**
